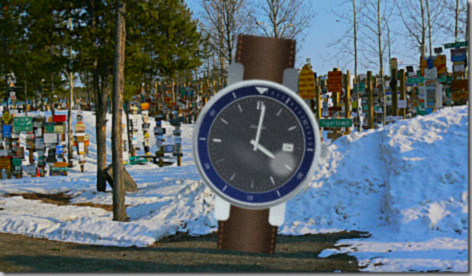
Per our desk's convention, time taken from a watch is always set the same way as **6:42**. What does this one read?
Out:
**4:01**
